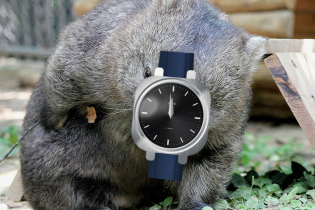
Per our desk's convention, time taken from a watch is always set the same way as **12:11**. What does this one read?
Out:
**11:59**
